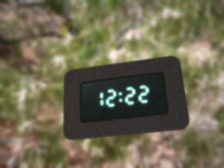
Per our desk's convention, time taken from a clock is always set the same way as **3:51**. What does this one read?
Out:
**12:22**
